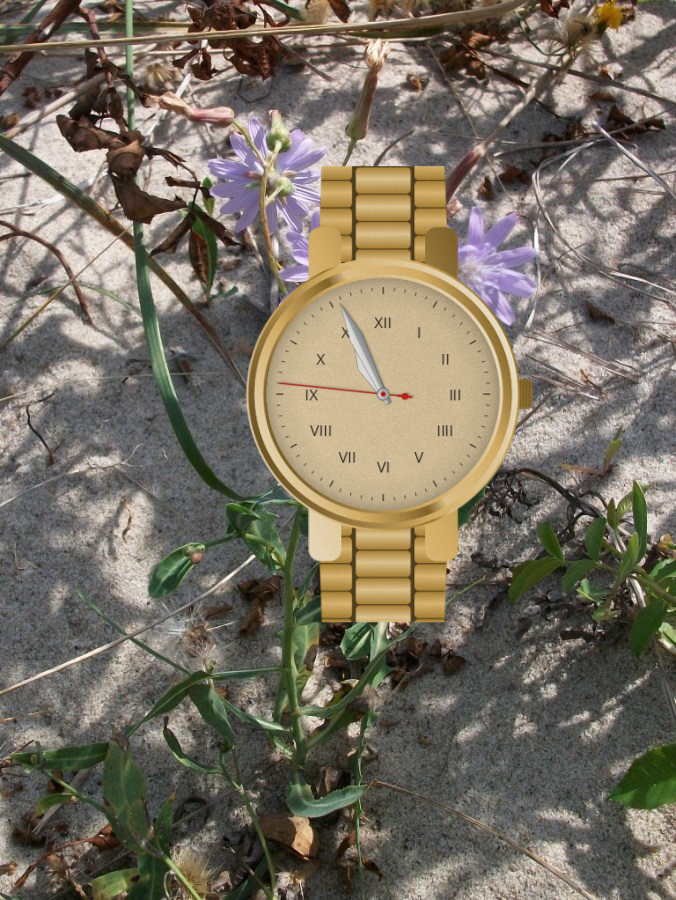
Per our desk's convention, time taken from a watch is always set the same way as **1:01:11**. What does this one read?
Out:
**10:55:46**
